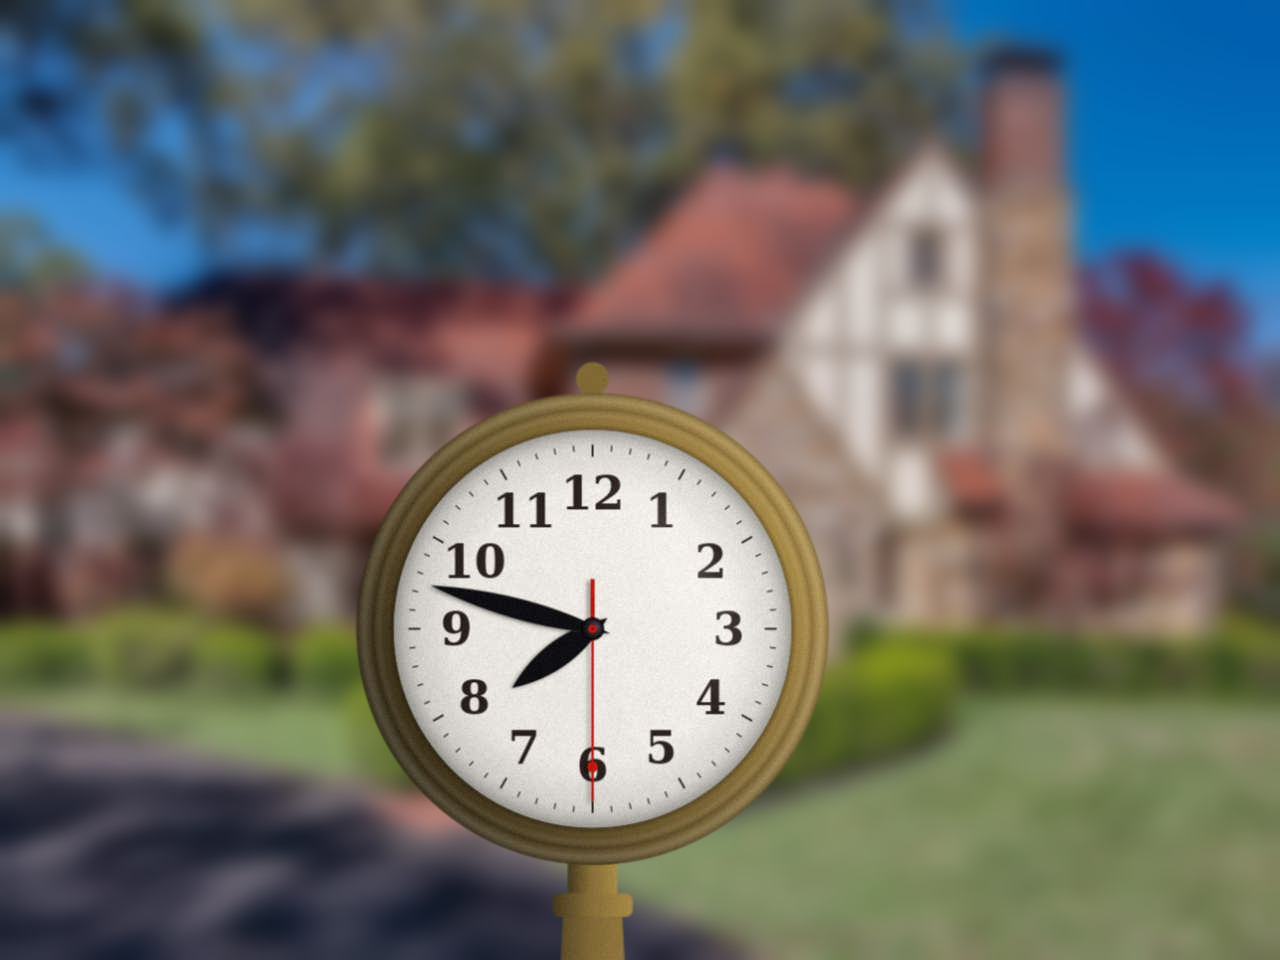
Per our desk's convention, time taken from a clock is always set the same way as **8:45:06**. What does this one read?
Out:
**7:47:30**
